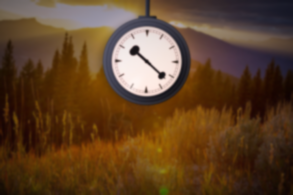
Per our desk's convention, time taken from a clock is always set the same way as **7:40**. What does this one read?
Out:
**10:22**
